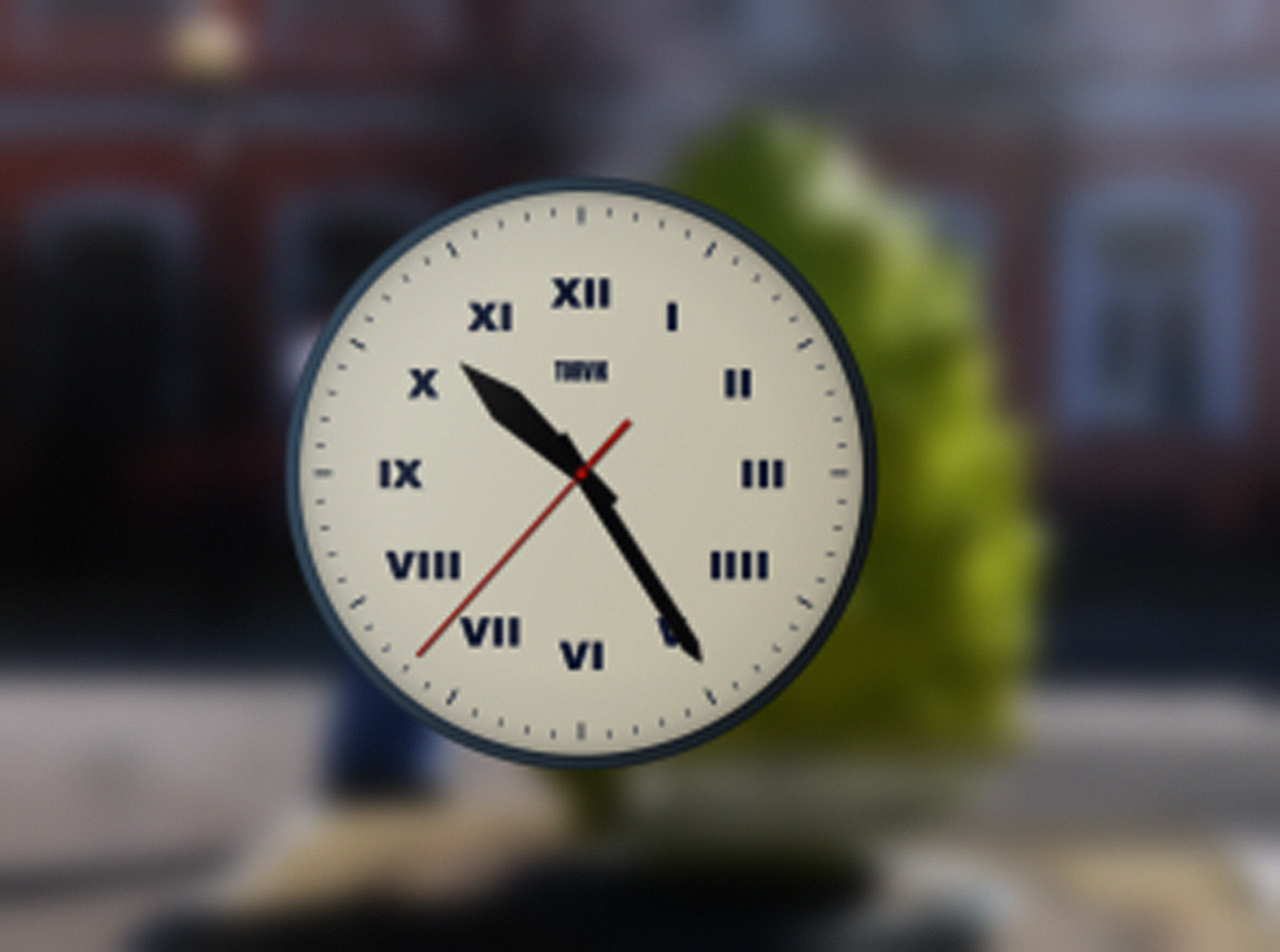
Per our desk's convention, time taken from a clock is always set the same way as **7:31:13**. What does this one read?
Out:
**10:24:37**
